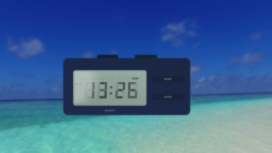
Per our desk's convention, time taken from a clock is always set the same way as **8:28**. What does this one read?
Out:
**13:26**
